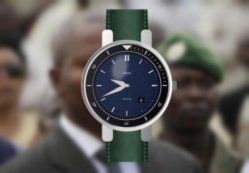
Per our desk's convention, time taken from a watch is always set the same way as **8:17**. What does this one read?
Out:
**9:41**
